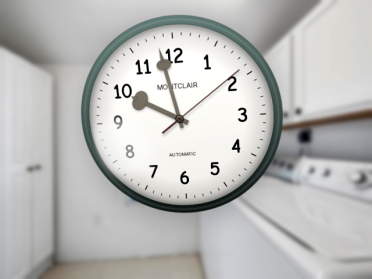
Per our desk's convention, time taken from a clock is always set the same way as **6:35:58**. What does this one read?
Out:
**9:58:09**
